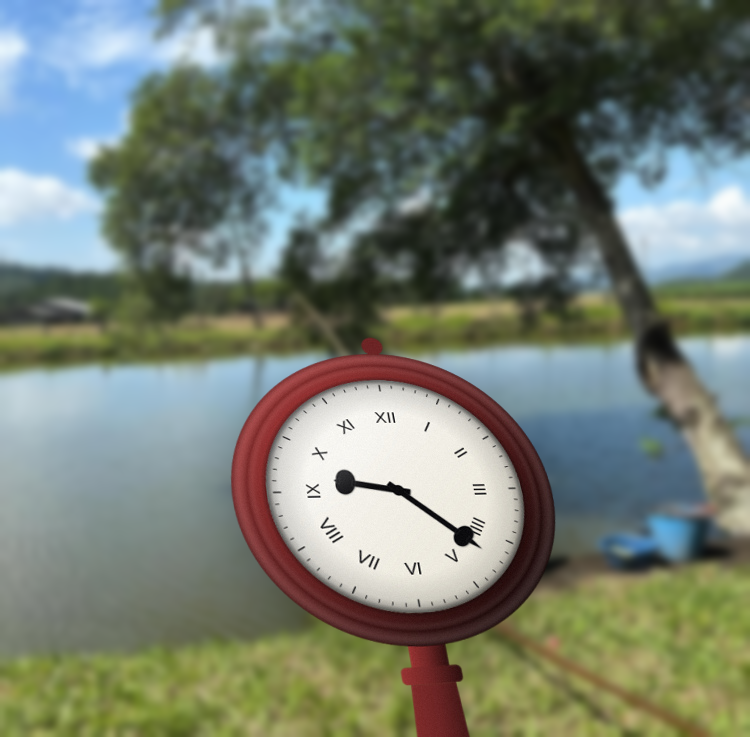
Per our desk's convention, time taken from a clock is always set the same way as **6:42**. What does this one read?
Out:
**9:22**
